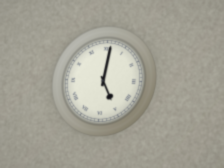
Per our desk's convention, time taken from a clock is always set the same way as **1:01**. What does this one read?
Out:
**5:01**
